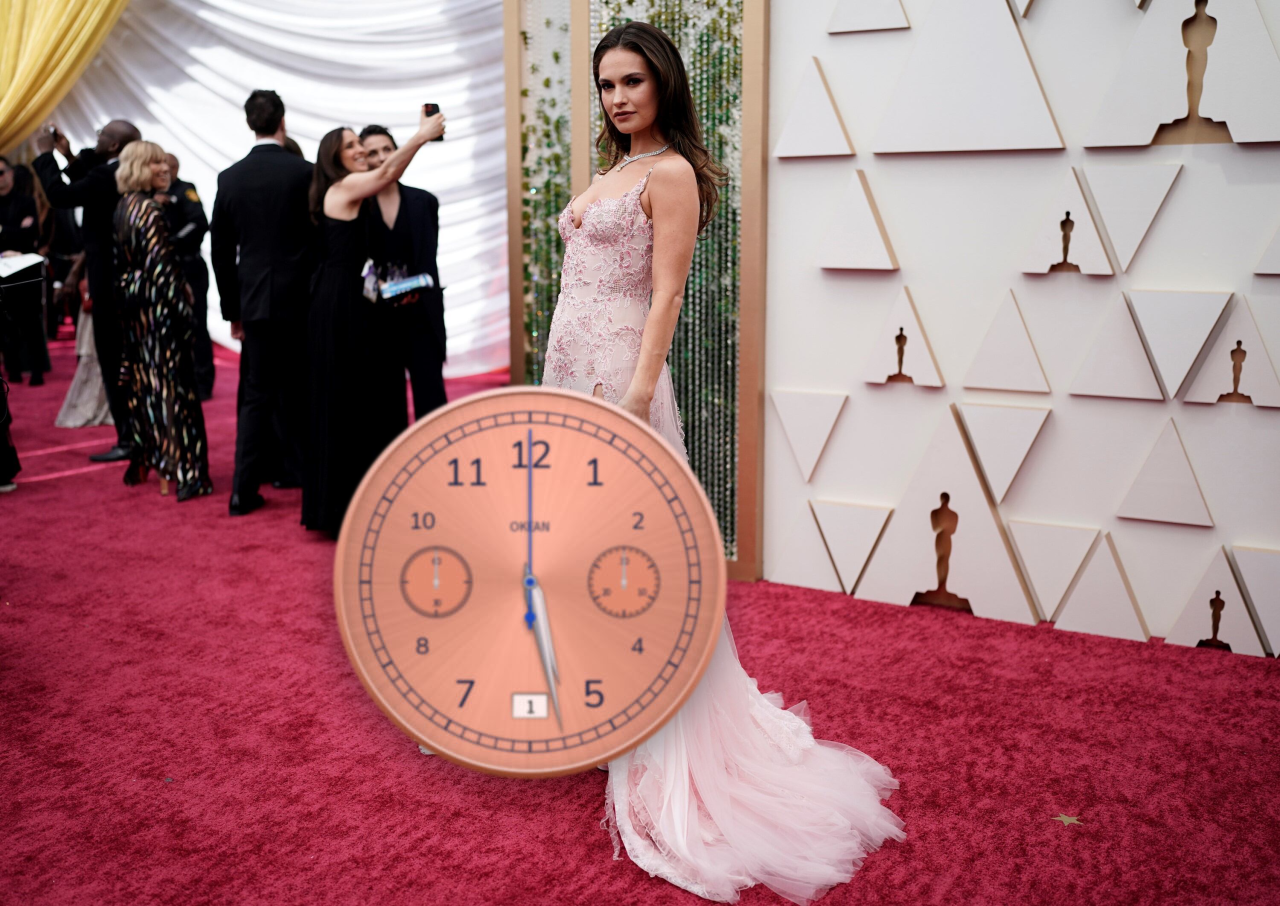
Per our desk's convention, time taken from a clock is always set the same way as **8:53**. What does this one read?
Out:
**5:28**
